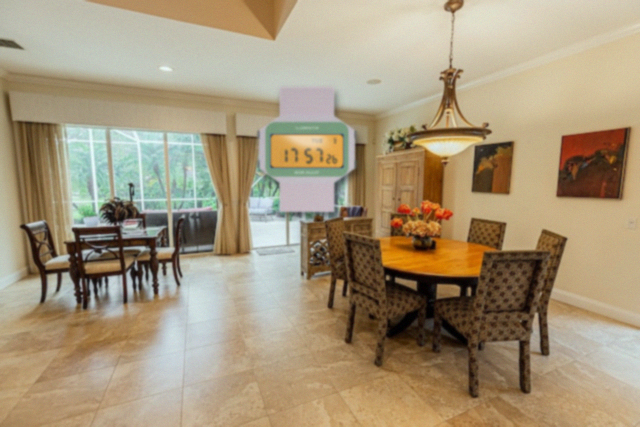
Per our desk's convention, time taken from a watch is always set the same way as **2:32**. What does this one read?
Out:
**17:57**
